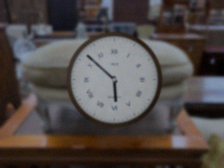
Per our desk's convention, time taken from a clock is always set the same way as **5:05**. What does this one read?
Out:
**5:52**
